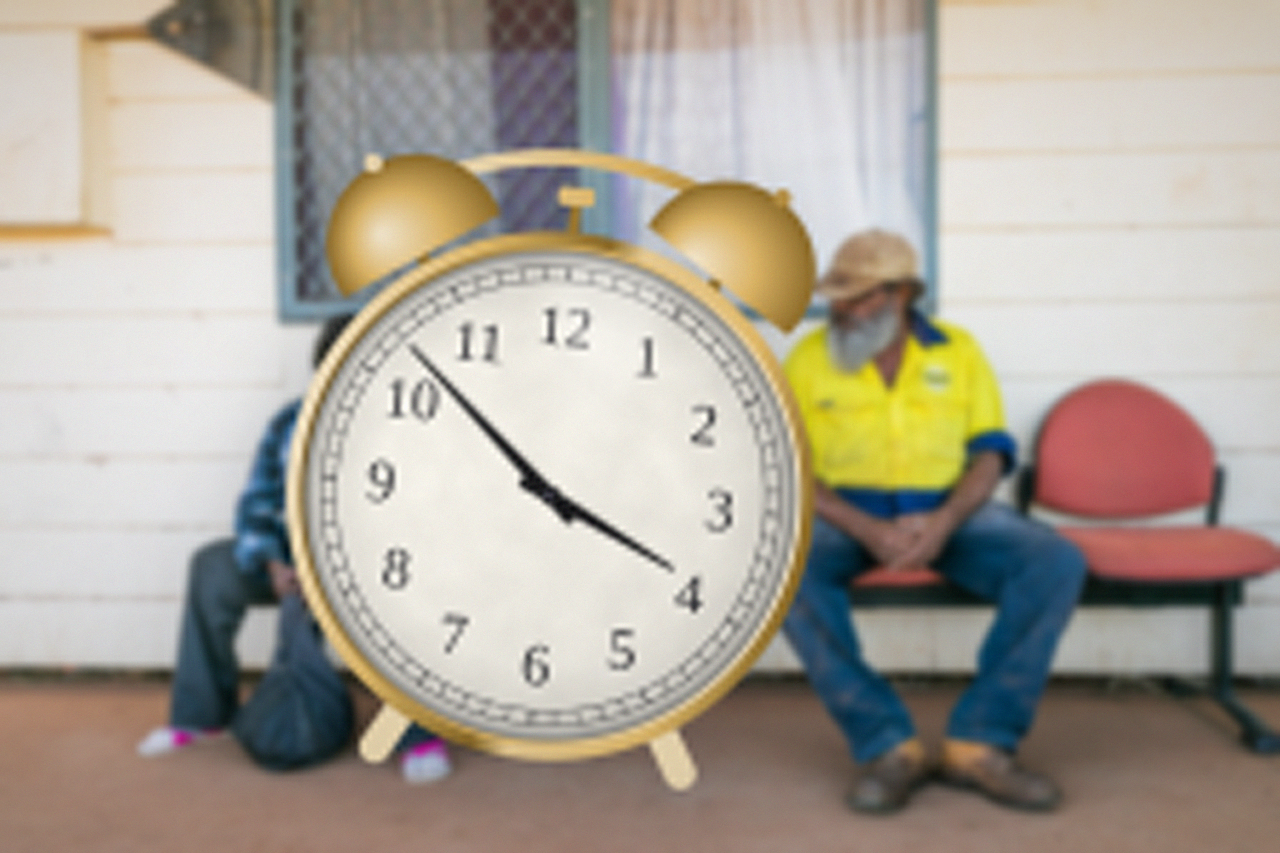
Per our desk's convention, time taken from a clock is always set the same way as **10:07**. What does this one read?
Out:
**3:52**
